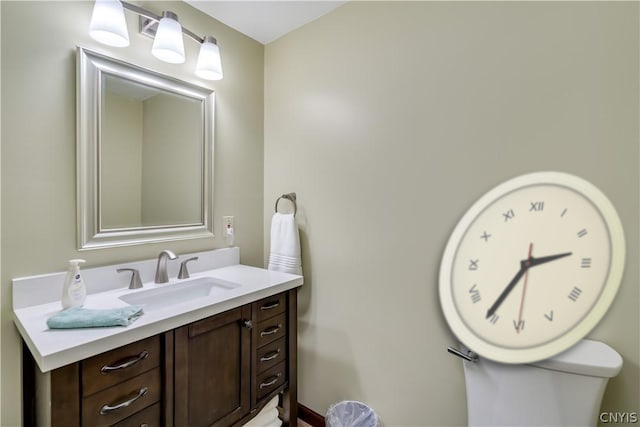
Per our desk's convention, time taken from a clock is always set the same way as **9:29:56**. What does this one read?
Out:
**2:35:30**
